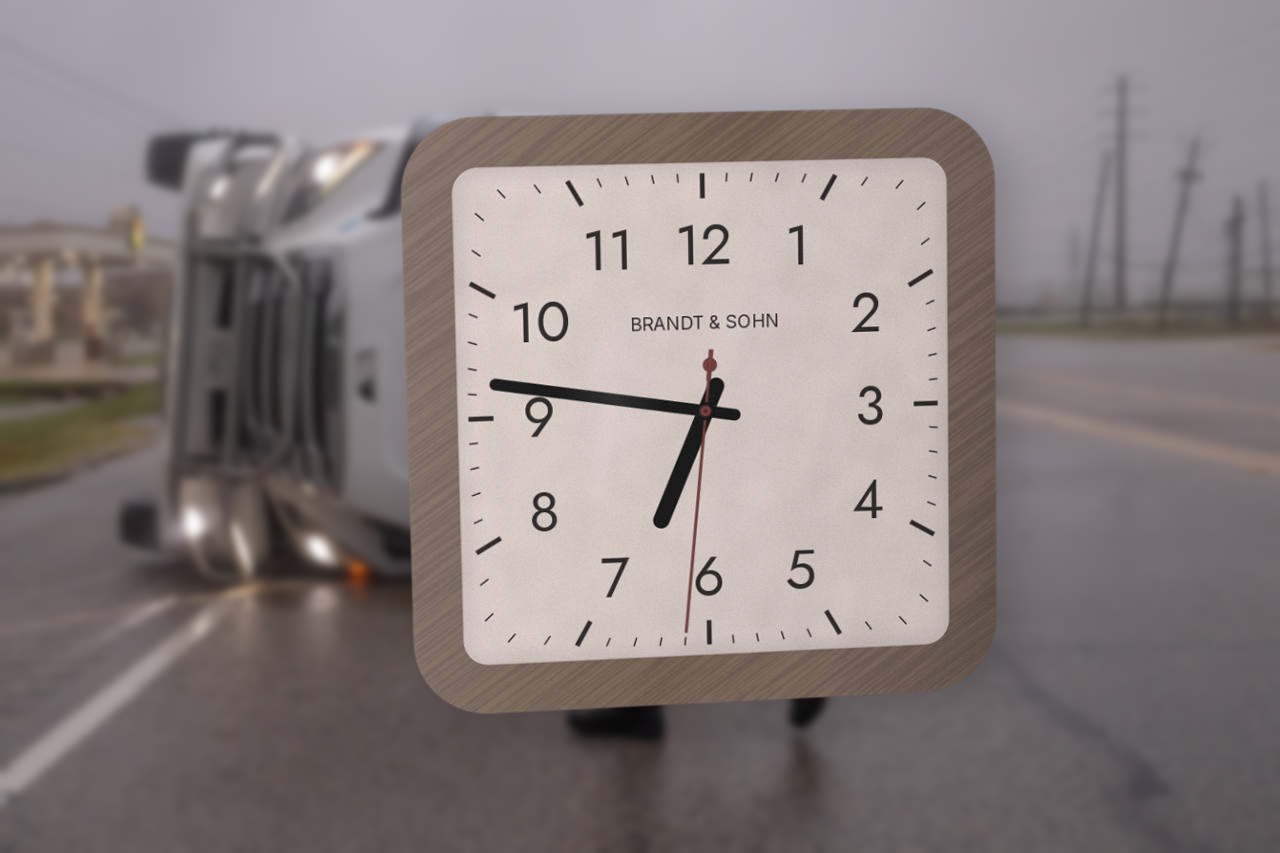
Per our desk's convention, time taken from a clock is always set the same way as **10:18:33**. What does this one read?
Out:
**6:46:31**
